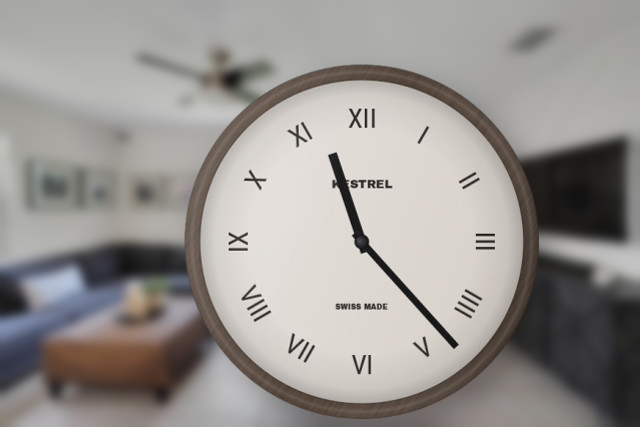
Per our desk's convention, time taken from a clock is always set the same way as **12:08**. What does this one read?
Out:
**11:23**
